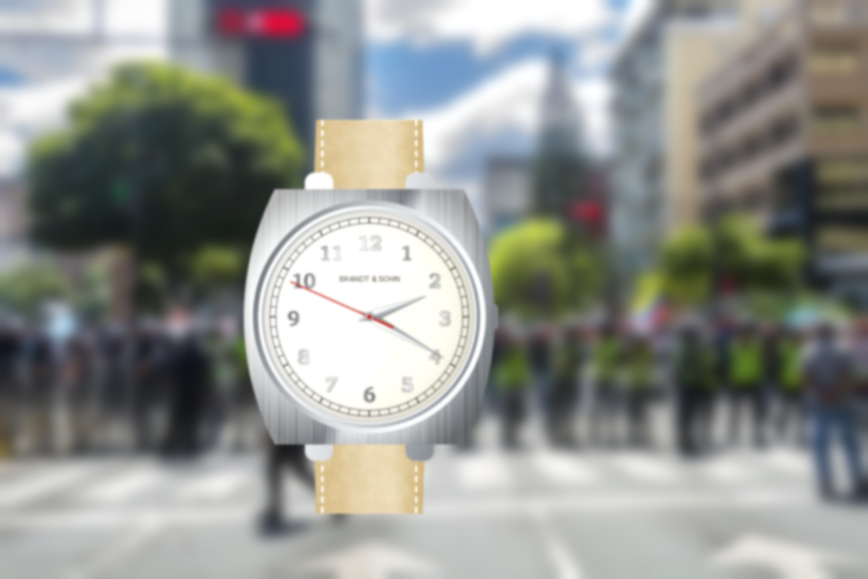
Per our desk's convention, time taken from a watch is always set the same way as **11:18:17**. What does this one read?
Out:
**2:19:49**
